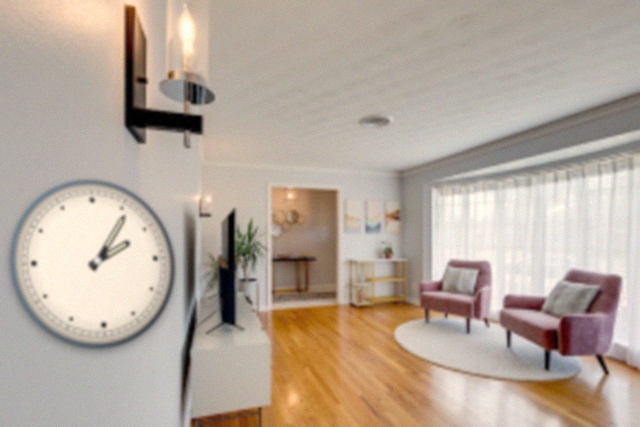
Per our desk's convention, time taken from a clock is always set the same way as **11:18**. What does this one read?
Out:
**2:06**
